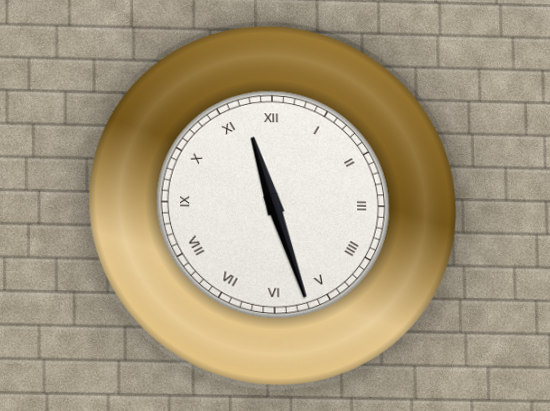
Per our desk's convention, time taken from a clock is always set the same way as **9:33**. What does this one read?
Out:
**11:27**
